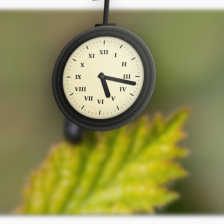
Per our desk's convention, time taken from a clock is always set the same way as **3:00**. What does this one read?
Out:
**5:17**
